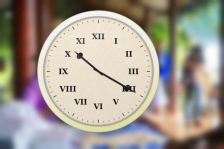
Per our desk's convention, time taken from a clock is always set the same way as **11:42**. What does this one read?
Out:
**10:20**
